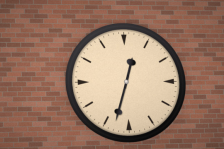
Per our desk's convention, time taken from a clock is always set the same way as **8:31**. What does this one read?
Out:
**12:33**
